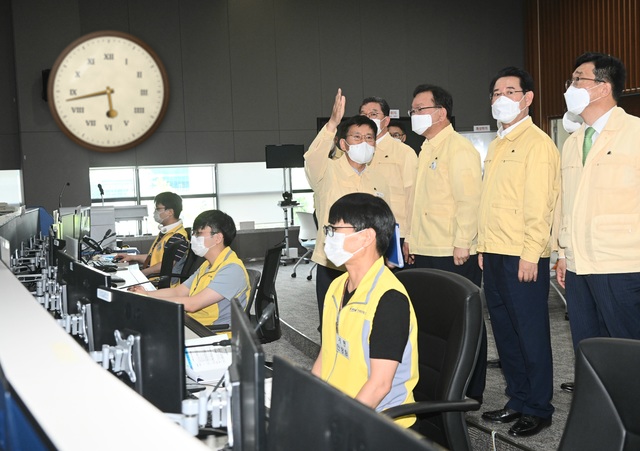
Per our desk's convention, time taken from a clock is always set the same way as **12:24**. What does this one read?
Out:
**5:43**
